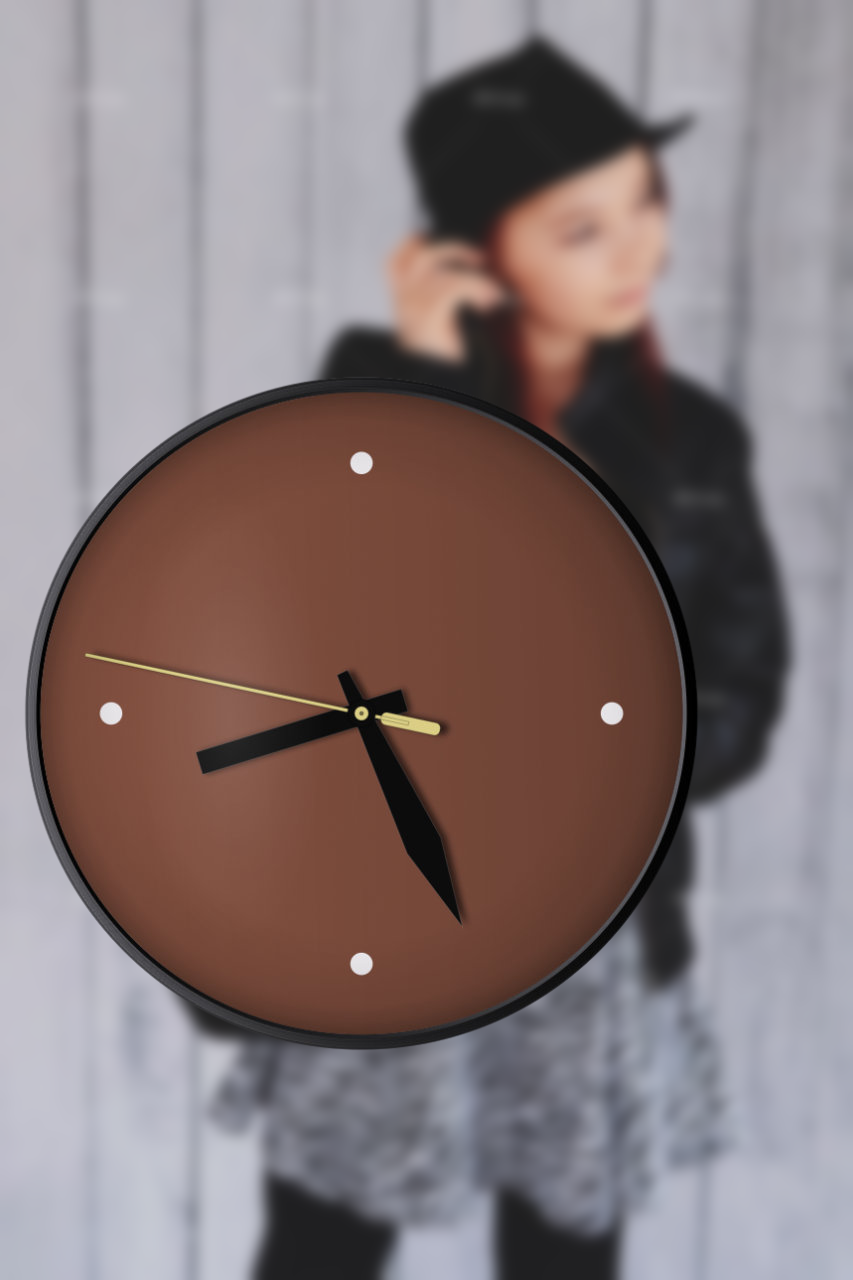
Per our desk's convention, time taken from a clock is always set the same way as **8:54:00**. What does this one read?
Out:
**8:25:47**
